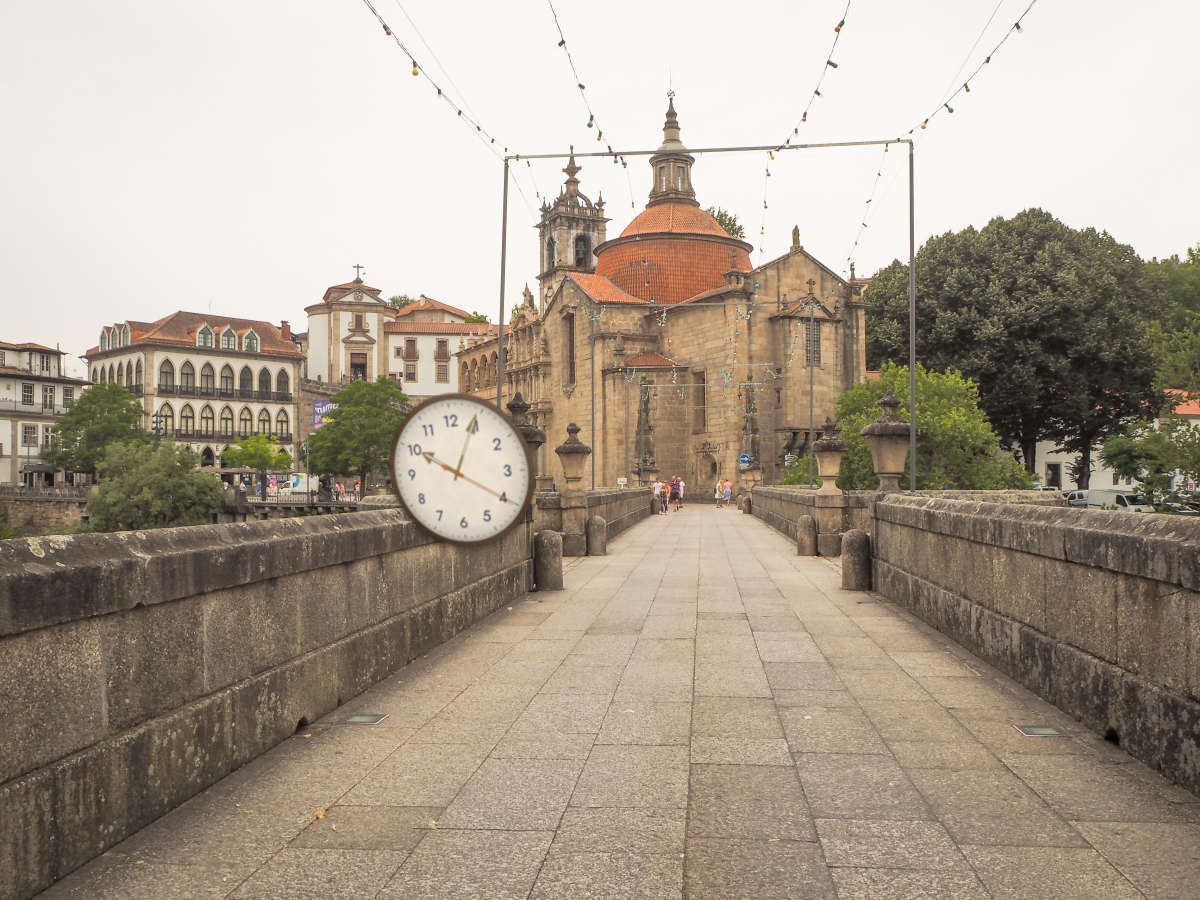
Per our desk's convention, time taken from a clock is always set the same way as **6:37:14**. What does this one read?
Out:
**10:04:20**
